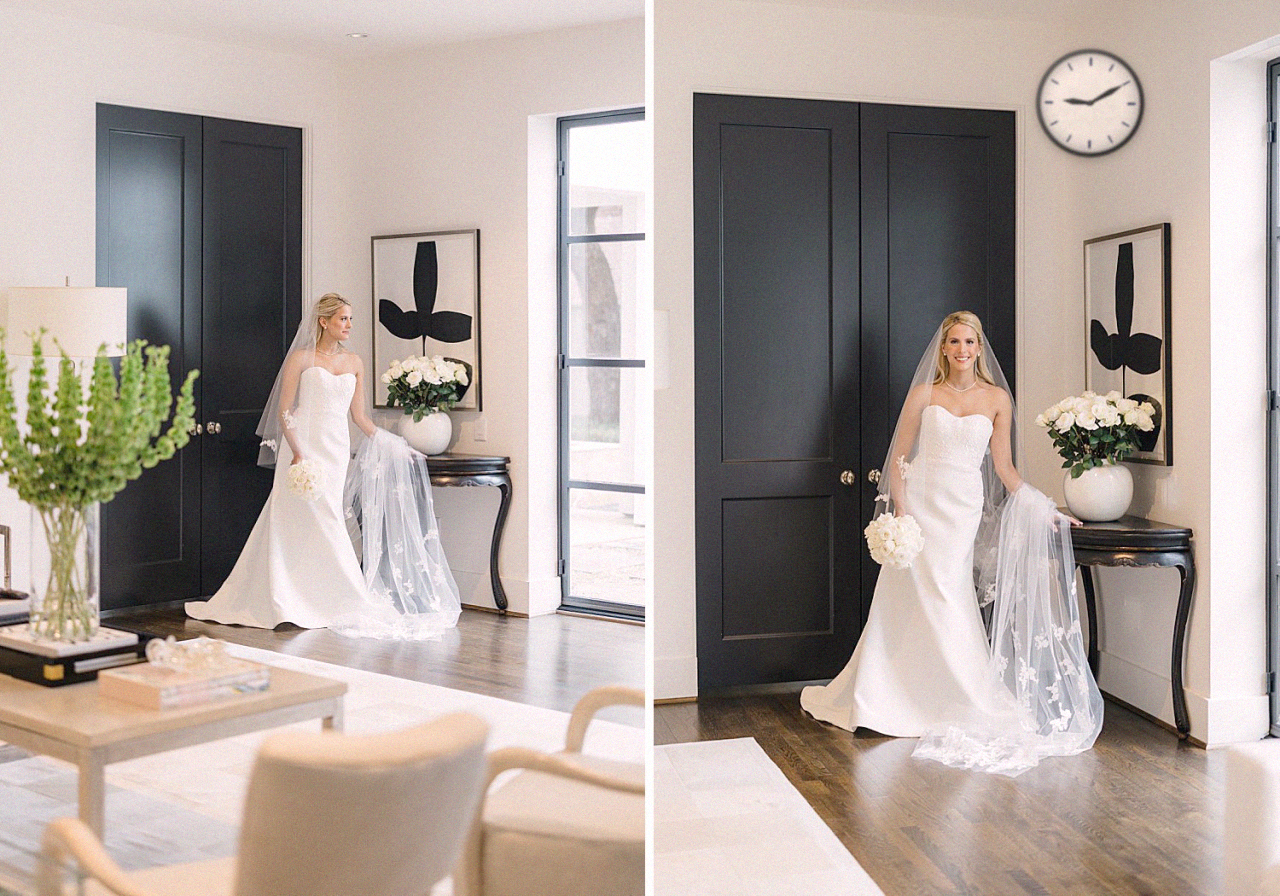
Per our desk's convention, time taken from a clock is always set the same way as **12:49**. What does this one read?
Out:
**9:10**
